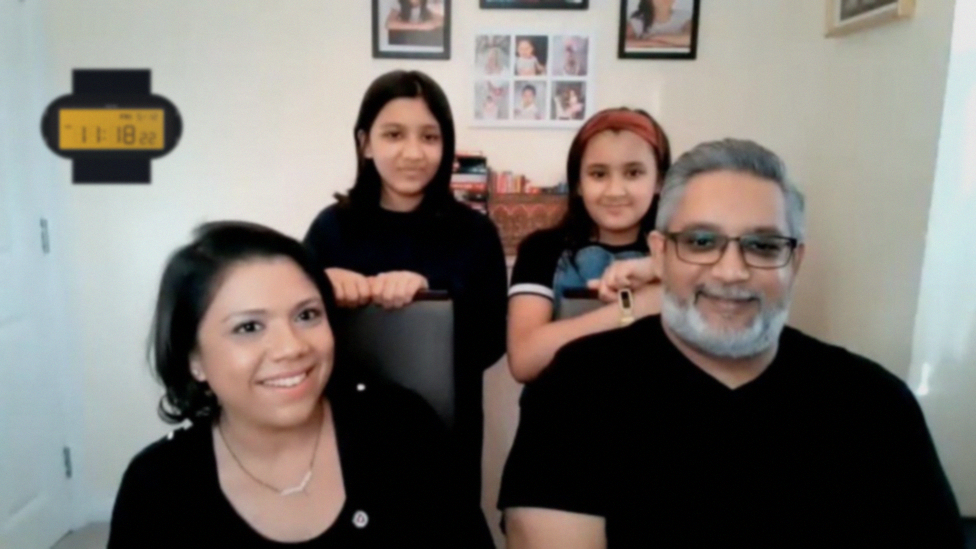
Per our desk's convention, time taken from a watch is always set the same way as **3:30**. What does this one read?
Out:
**11:18**
